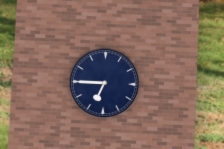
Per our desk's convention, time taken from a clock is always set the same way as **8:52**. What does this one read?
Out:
**6:45**
